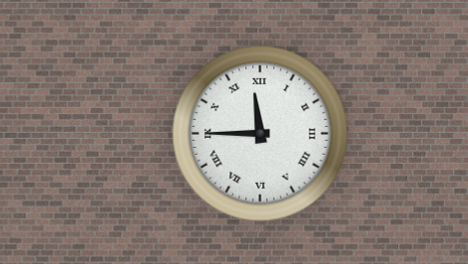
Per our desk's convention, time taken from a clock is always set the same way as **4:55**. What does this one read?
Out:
**11:45**
